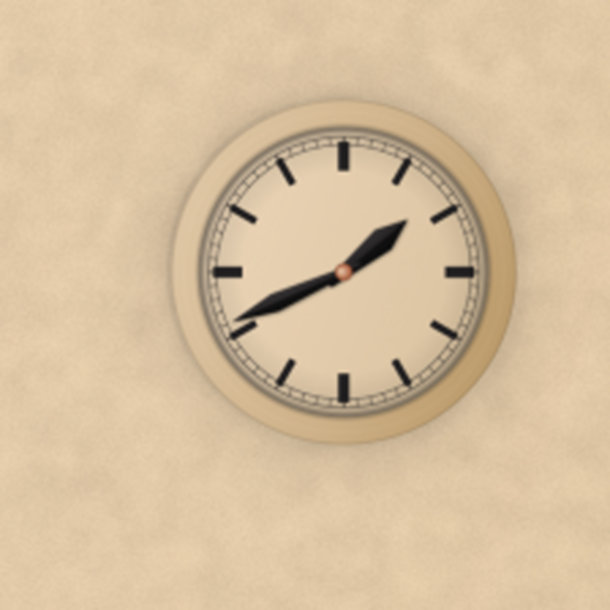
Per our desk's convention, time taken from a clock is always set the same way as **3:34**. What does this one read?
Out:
**1:41**
